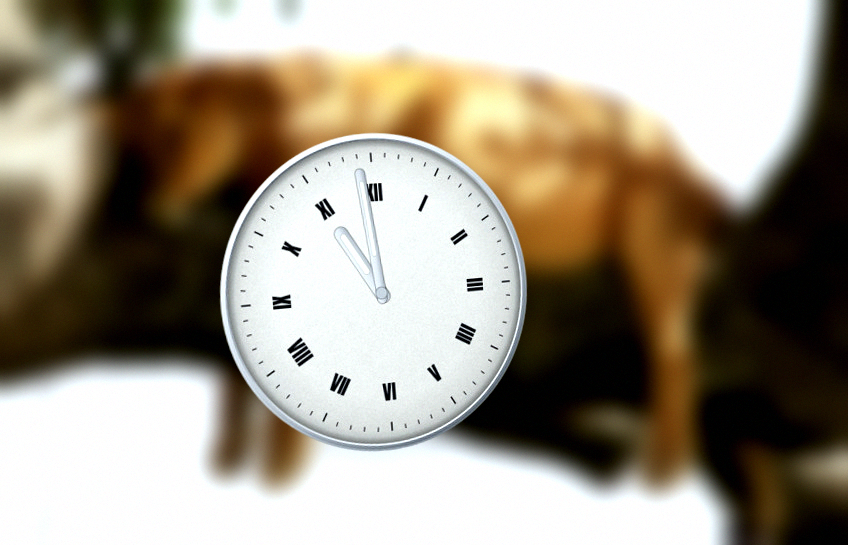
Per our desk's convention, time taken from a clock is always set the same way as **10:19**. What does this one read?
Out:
**10:59**
